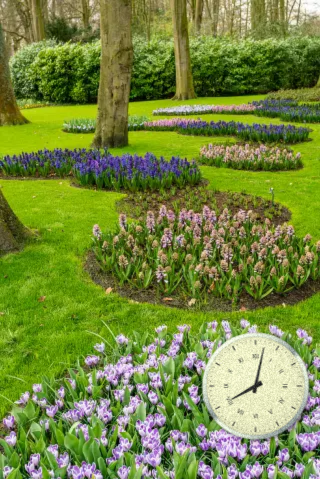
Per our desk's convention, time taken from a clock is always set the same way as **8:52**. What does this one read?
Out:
**8:02**
